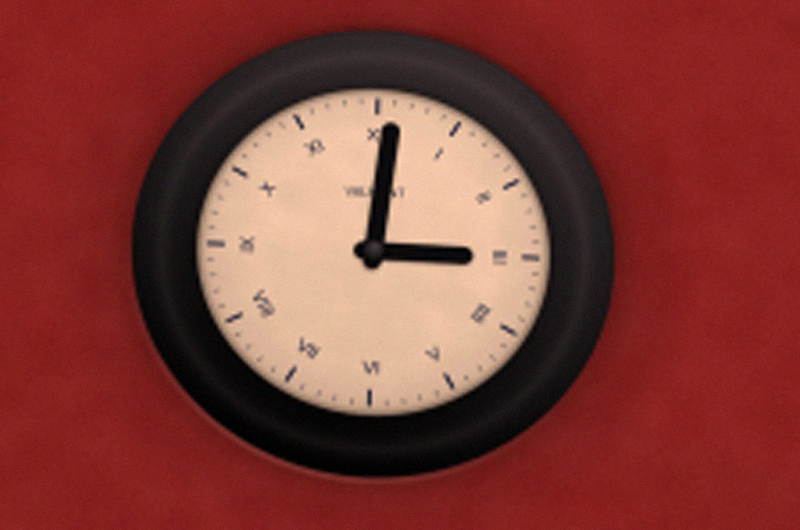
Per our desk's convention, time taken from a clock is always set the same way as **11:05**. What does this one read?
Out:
**3:01**
